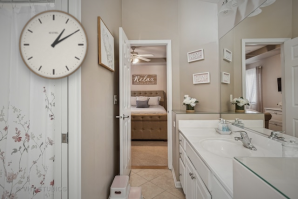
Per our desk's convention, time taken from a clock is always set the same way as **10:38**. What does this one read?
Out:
**1:10**
